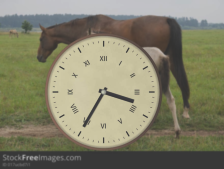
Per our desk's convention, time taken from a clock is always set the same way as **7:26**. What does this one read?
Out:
**3:35**
